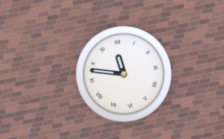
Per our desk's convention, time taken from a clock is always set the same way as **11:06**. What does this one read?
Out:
**11:48**
